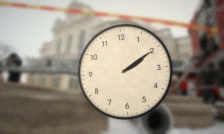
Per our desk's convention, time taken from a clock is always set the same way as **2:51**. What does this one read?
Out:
**2:10**
